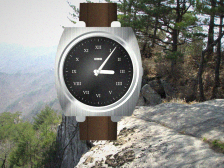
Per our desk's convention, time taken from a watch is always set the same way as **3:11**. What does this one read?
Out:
**3:06**
